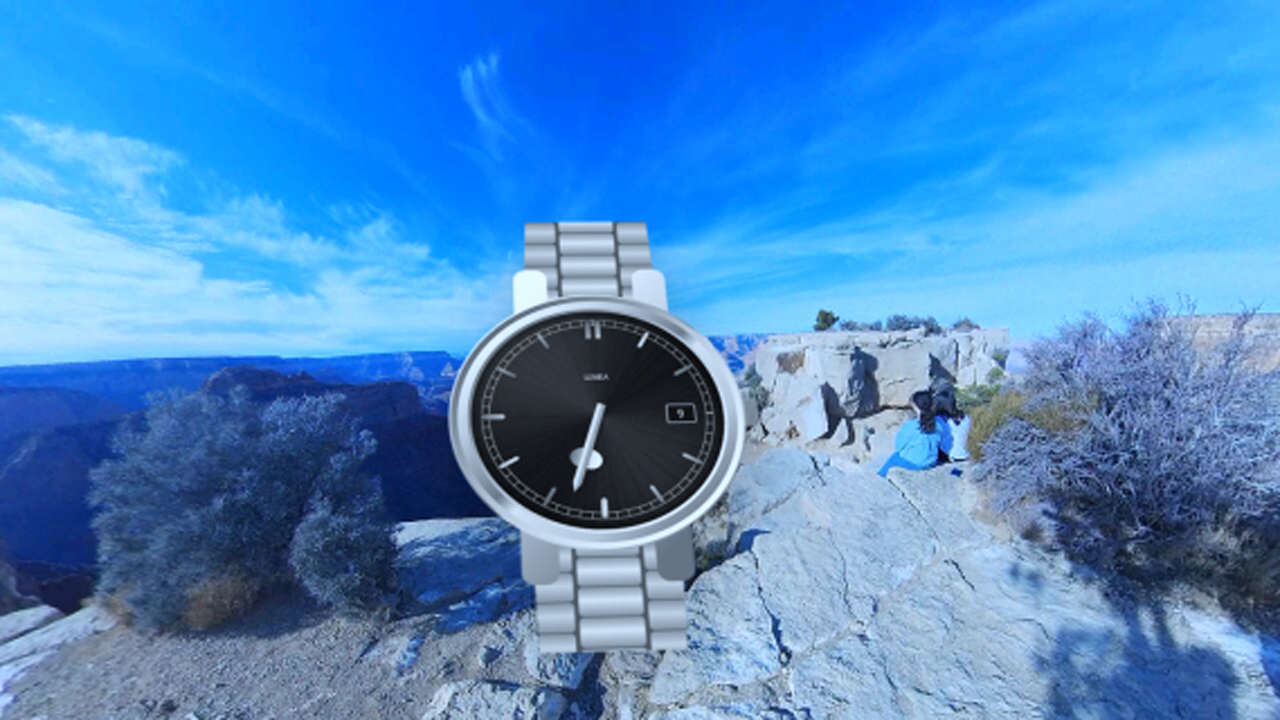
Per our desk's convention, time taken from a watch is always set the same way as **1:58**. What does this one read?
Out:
**6:33**
